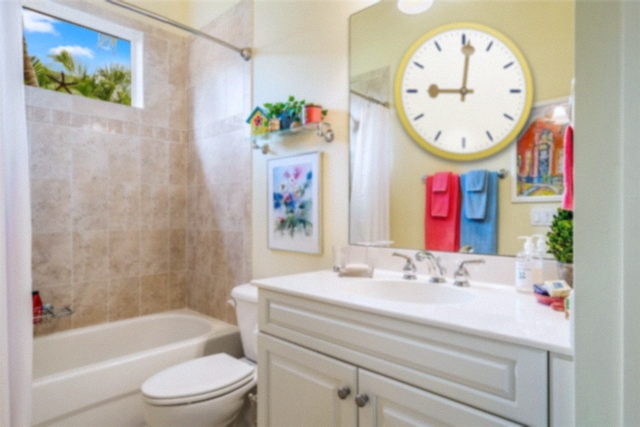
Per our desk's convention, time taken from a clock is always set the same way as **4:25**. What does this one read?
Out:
**9:01**
